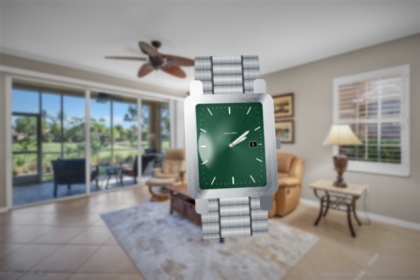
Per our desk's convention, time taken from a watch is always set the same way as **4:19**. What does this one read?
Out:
**2:09**
